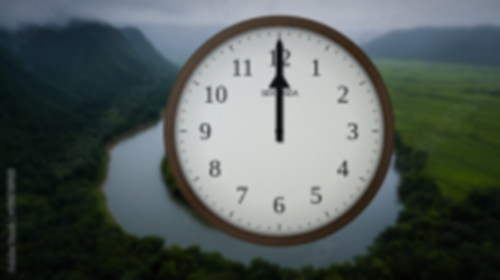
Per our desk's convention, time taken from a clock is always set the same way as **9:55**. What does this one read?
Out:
**12:00**
